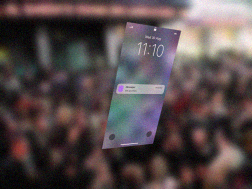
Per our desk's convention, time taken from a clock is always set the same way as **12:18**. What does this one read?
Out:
**11:10**
